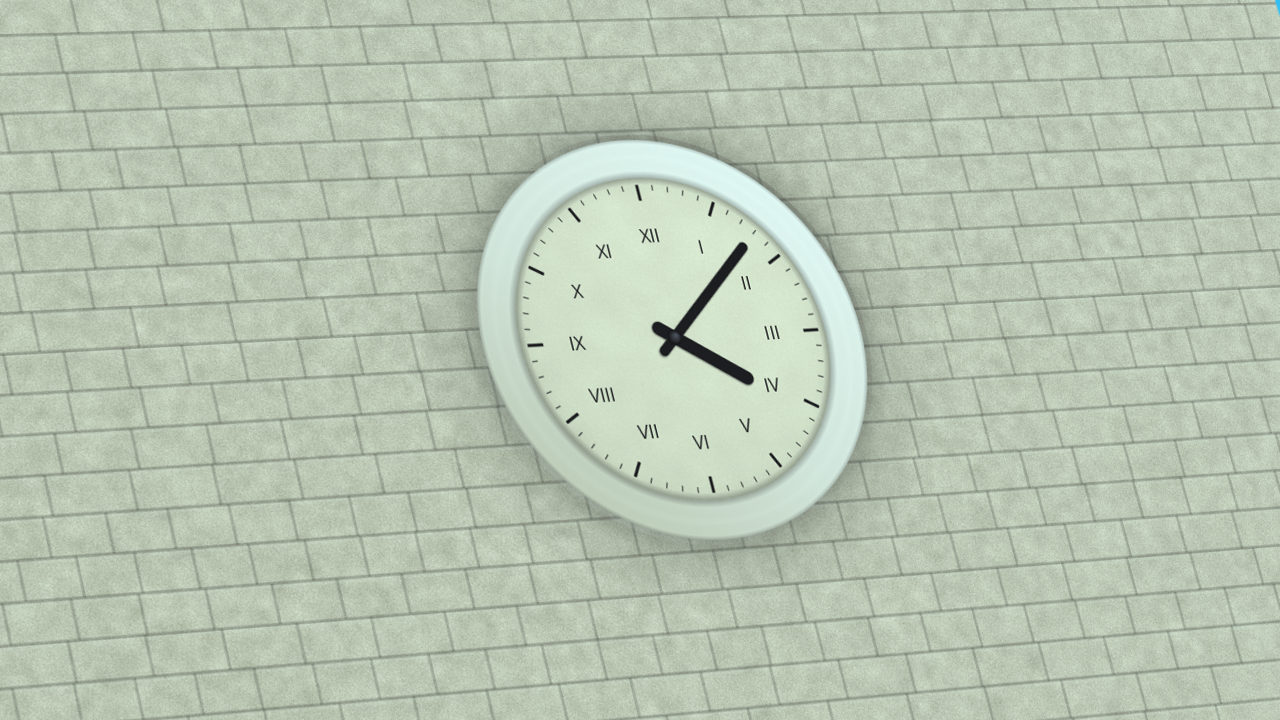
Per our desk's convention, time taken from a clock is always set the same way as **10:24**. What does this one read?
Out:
**4:08**
